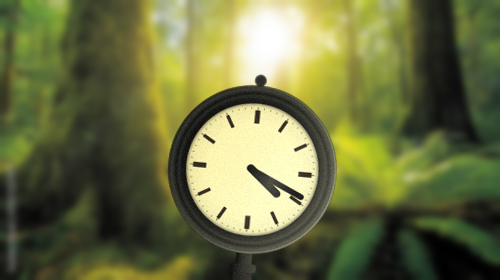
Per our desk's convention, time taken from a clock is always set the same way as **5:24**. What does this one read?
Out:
**4:19**
